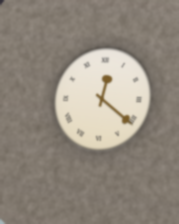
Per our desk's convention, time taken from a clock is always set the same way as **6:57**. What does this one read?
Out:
**12:21**
